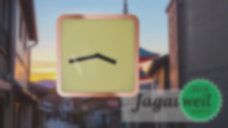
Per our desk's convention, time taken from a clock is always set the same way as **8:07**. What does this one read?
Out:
**3:43**
